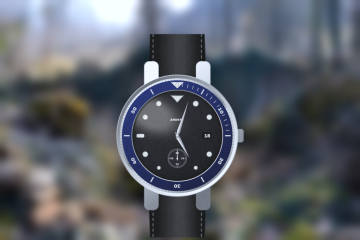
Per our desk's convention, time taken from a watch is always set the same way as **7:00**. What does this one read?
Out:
**5:03**
